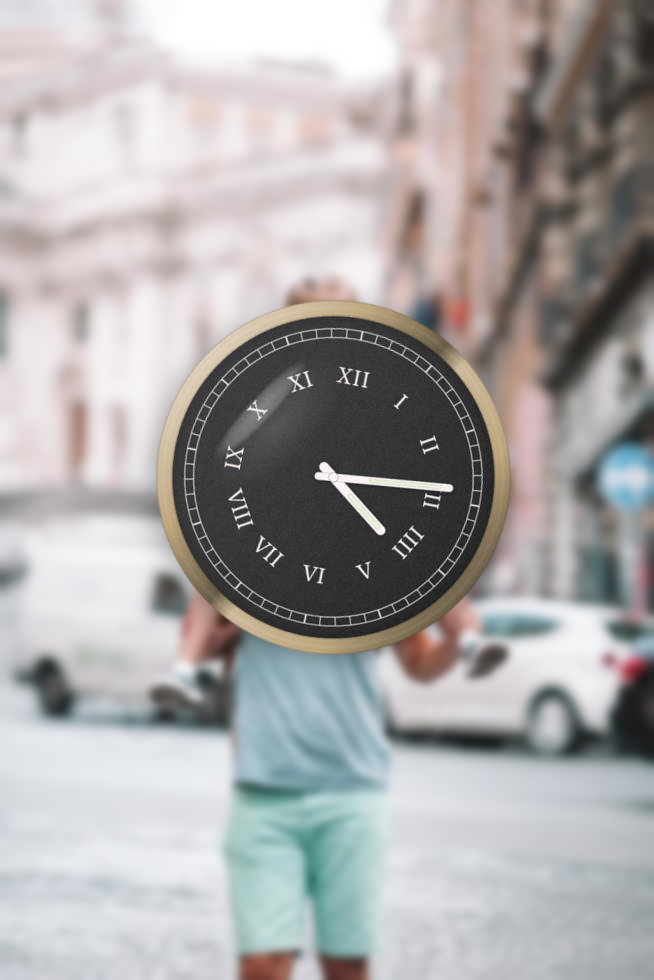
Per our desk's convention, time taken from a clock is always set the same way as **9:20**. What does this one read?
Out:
**4:14**
